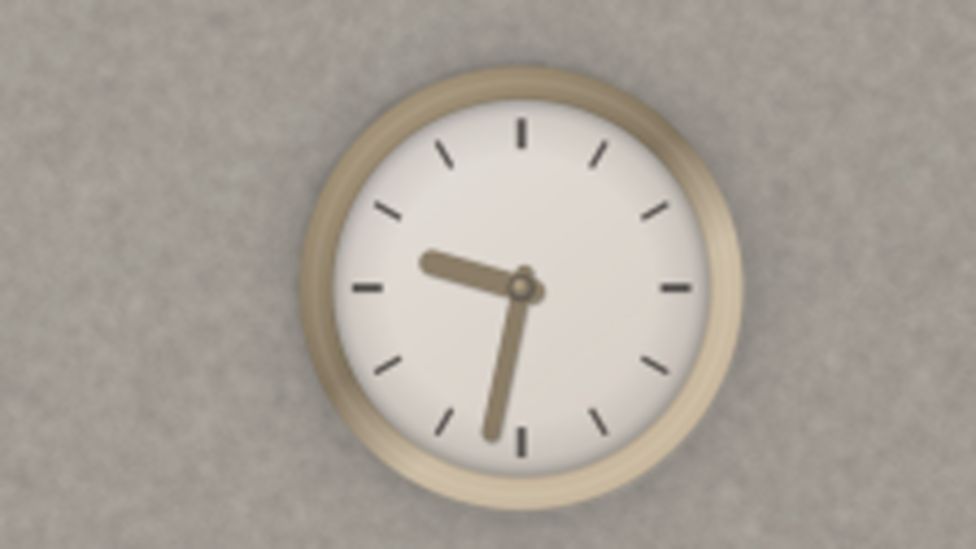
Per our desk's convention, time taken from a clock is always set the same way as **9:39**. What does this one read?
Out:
**9:32**
